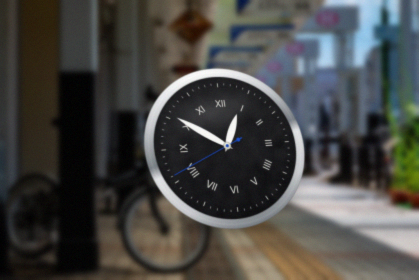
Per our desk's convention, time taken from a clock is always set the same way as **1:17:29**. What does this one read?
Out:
**12:50:41**
